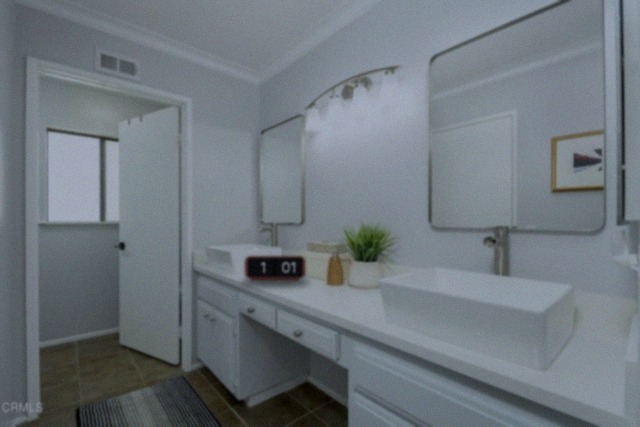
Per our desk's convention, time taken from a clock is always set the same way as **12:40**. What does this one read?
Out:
**1:01**
